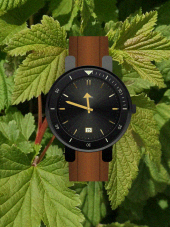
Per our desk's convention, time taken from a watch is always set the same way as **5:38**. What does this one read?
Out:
**11:48**
